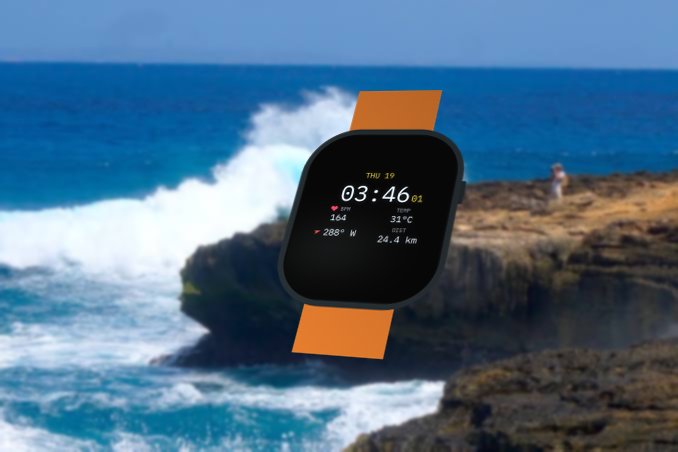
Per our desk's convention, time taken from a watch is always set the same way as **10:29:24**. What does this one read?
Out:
**3:46:01**
